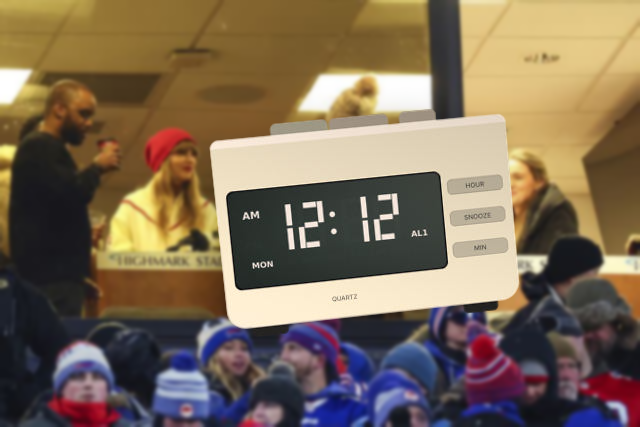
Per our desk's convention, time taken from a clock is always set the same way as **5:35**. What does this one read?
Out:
**12:12**
